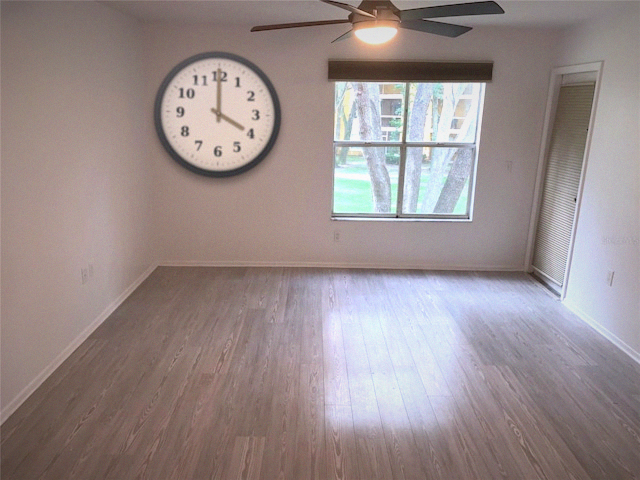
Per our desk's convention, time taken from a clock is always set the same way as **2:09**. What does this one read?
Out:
**4:00**
